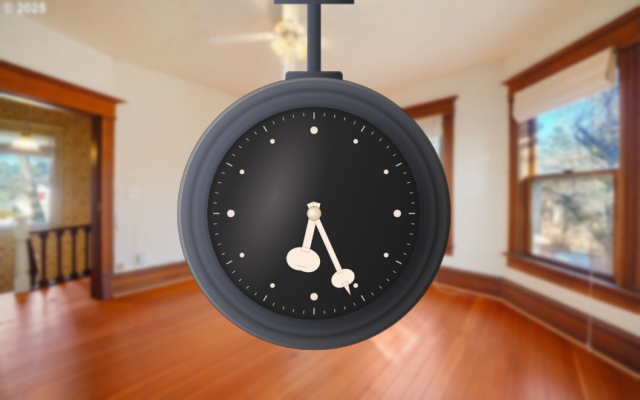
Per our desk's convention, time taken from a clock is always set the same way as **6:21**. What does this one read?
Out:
**6:26**
